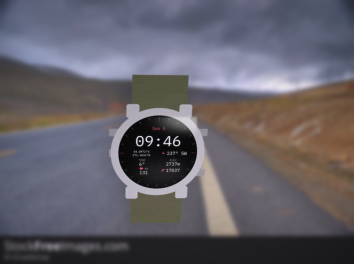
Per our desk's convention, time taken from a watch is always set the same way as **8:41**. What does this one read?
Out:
**9:46**
